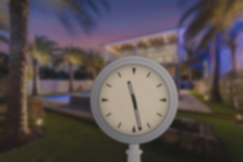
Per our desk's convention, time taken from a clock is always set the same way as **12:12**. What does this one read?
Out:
**11:28**
